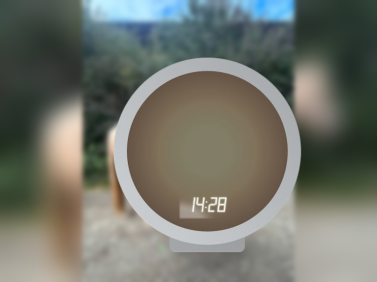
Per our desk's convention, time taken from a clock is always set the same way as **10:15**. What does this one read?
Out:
**14:28**
